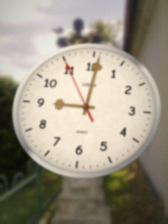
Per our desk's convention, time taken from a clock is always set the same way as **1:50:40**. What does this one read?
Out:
**9:00:55**
